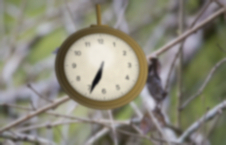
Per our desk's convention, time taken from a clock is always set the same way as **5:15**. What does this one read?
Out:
**6:34**
